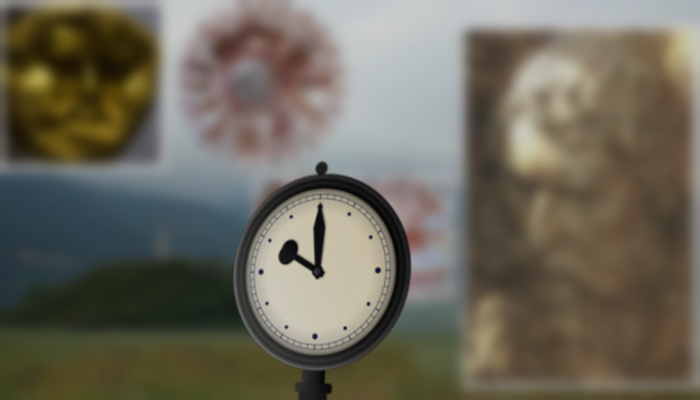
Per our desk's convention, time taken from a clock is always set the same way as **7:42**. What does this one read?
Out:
**10:00**
